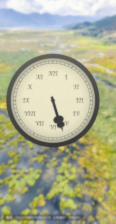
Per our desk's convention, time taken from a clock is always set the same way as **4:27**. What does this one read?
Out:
**5:27**
